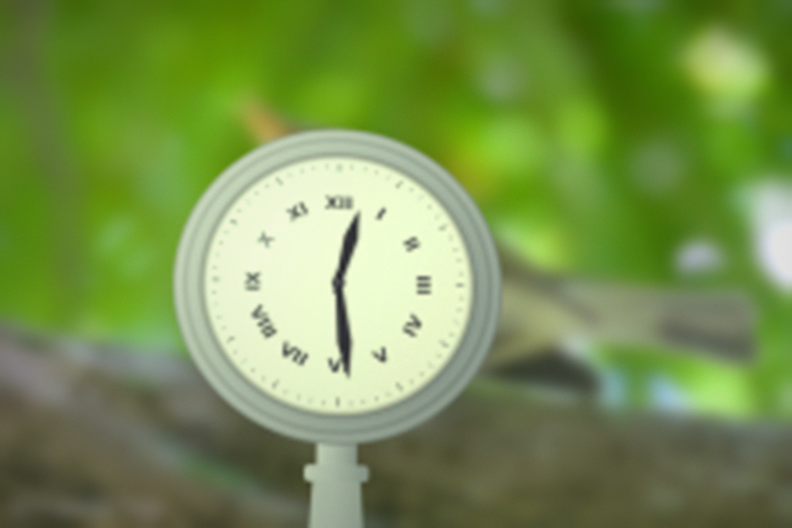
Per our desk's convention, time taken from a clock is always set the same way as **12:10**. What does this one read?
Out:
**12:29**
